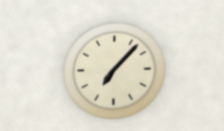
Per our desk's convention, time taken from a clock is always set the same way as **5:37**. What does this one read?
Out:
**7:07**
